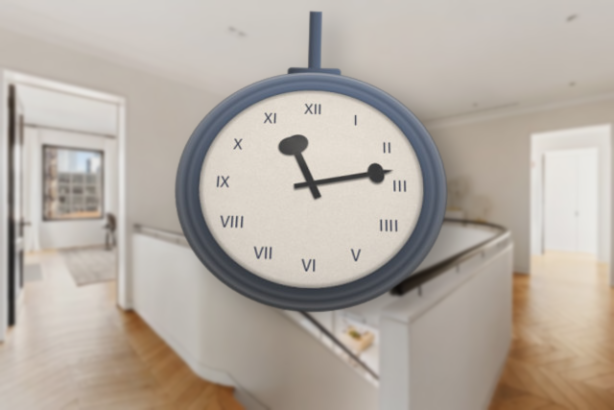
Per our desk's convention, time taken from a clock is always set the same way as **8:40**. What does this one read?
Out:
**11:13**
